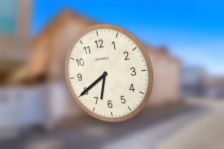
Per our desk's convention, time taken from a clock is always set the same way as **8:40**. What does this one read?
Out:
**6:40**
